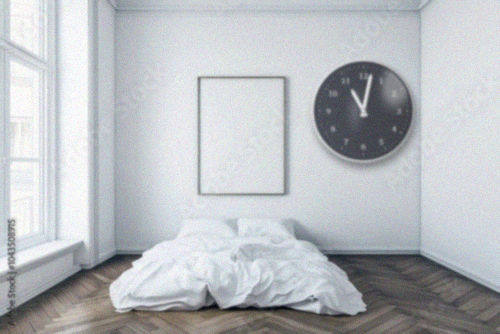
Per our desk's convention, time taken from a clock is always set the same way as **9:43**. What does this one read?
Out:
**11:02**
